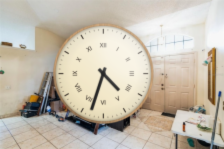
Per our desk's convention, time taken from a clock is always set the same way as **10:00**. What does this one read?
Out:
**4:33**
